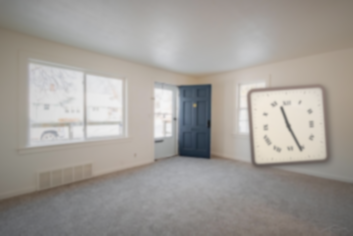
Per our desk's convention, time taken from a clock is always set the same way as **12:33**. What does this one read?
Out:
**11:26**
